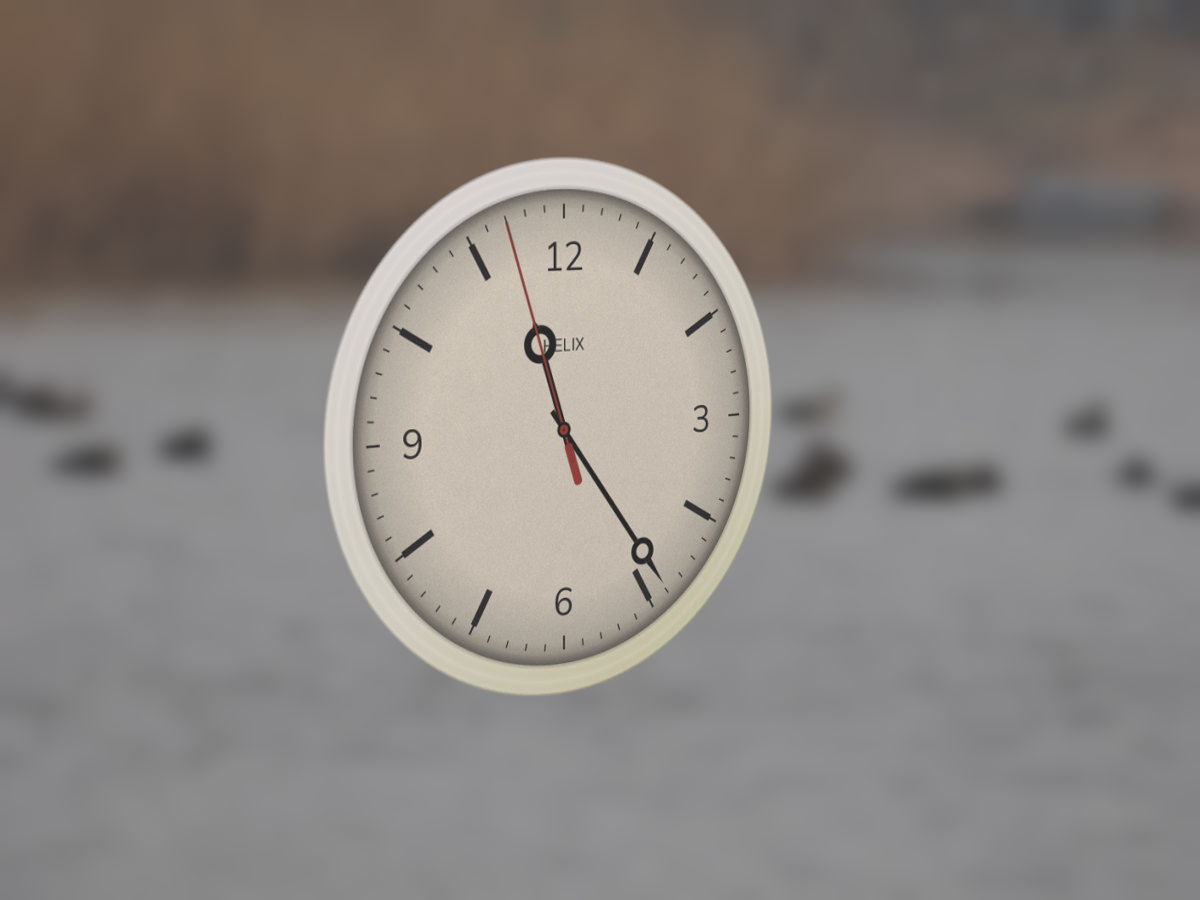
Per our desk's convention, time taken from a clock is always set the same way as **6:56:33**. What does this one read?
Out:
**11:23:57**
